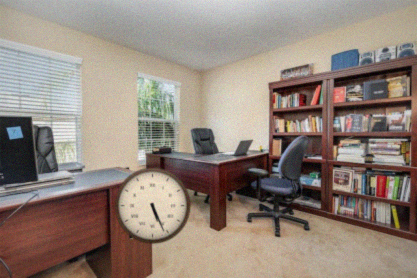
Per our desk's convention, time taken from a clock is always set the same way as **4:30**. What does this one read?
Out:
**5:26**
